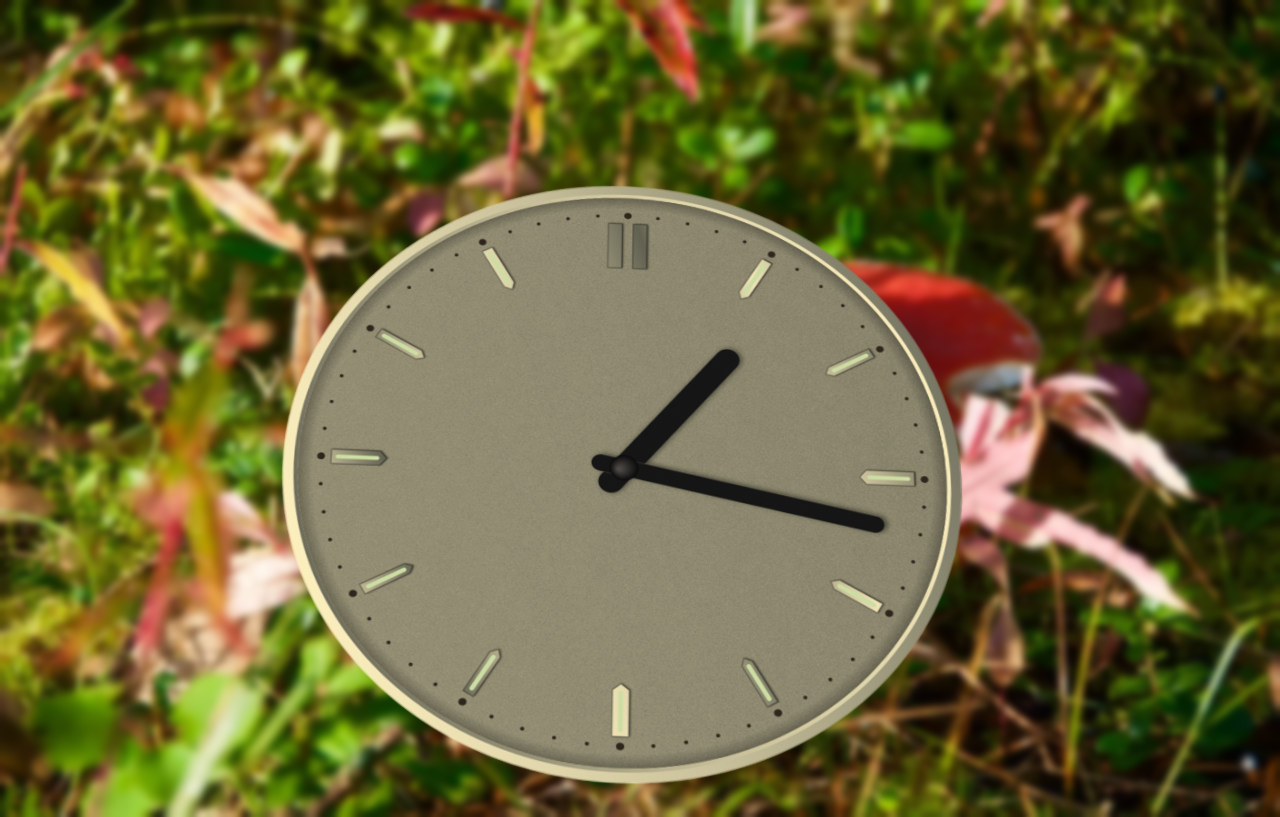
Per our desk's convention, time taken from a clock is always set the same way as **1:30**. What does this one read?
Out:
**1:17**
